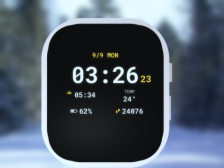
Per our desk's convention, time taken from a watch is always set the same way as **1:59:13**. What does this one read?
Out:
**3:26:23**
